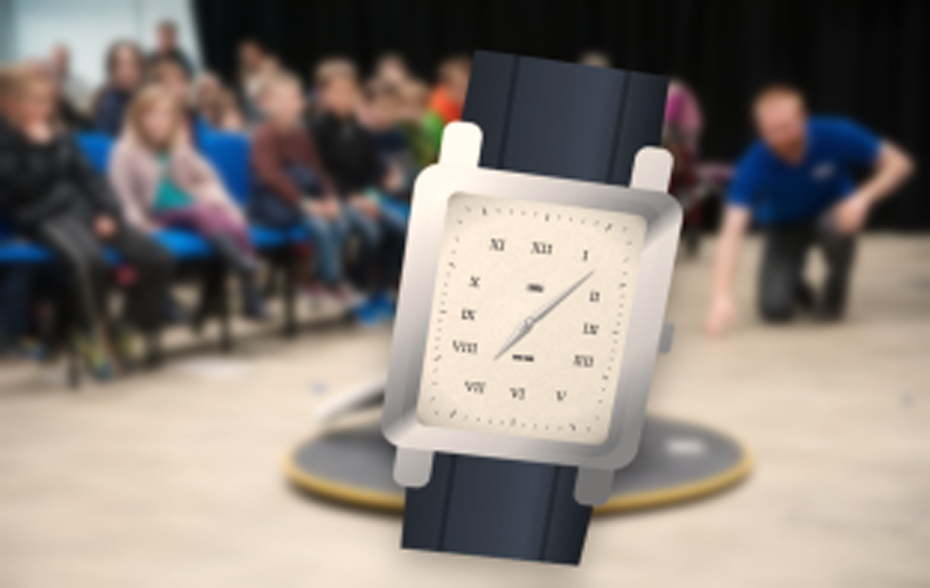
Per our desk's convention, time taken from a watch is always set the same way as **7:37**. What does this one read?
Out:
**7:07**
